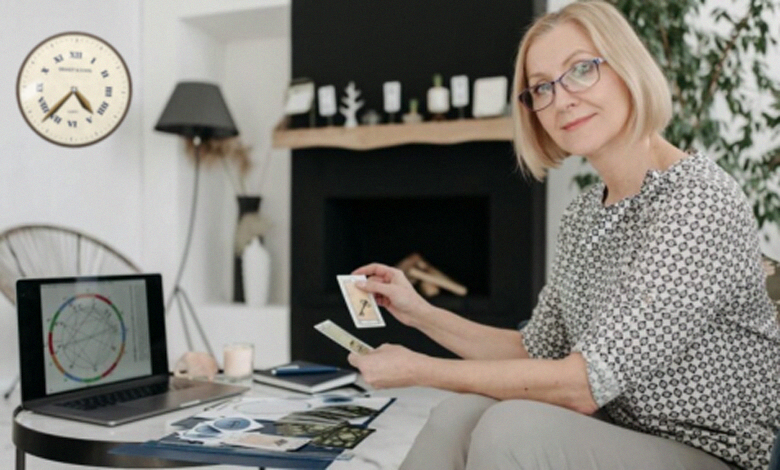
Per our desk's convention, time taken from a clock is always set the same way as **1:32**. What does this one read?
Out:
**4:37**
